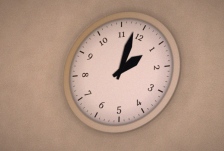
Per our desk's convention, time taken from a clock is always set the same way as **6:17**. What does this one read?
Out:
**12:58**
